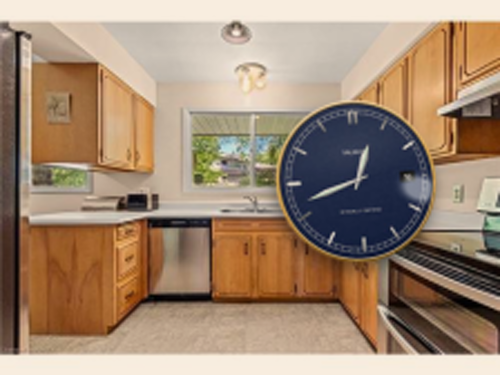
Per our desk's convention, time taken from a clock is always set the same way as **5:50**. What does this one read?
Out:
**12:42**
